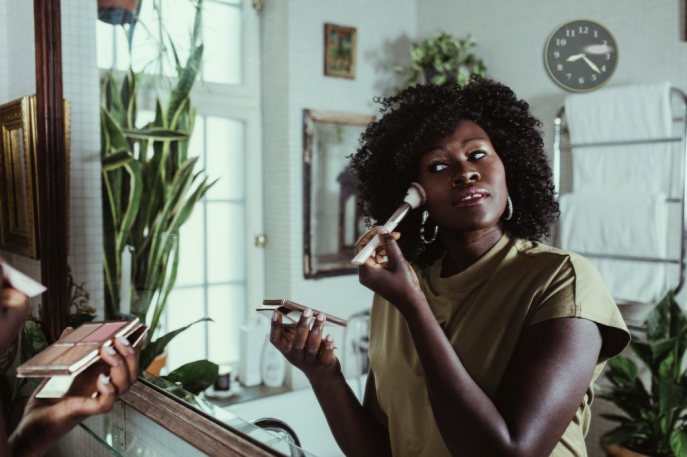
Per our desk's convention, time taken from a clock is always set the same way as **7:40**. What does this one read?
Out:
**8:22**
